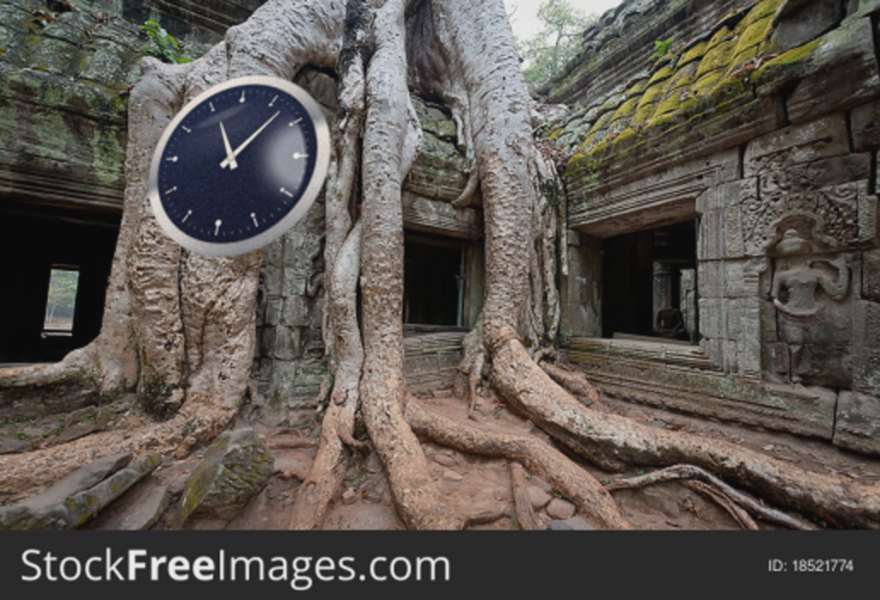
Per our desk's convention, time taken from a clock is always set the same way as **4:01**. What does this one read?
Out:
**11:07**
